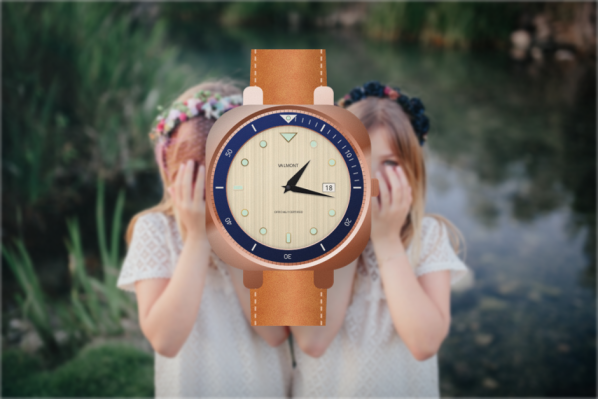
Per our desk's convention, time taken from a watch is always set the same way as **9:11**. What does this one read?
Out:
**1:17**
